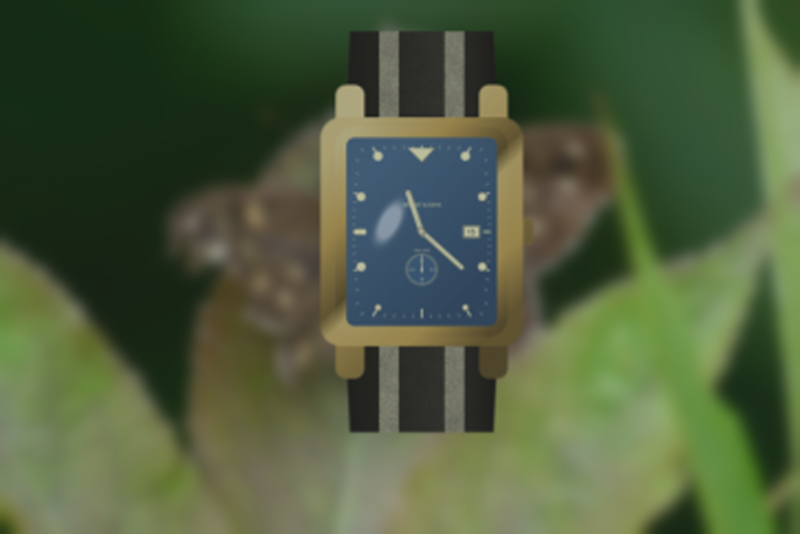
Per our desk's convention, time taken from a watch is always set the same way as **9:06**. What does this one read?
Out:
**11:22**
